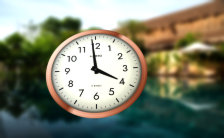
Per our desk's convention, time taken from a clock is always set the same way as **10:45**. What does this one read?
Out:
**3:59**
